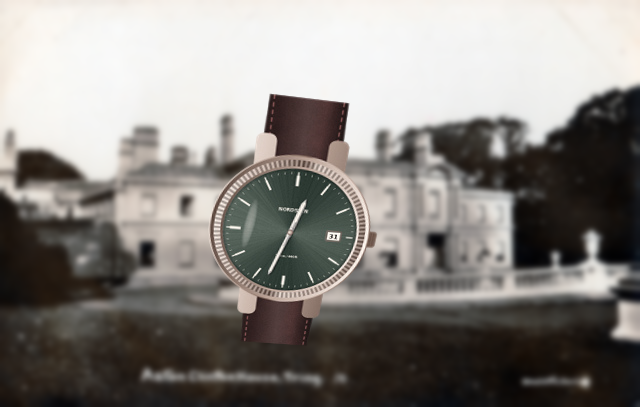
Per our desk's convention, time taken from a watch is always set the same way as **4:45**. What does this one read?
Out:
**12:33**
